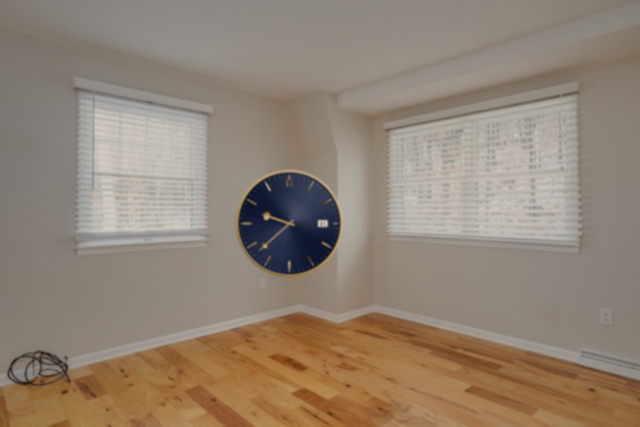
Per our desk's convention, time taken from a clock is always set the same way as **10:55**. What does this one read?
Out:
**9:38**
